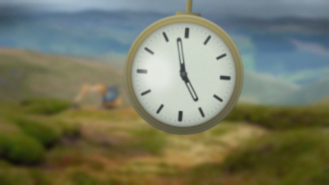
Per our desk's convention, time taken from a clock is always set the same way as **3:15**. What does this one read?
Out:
**4:58**
